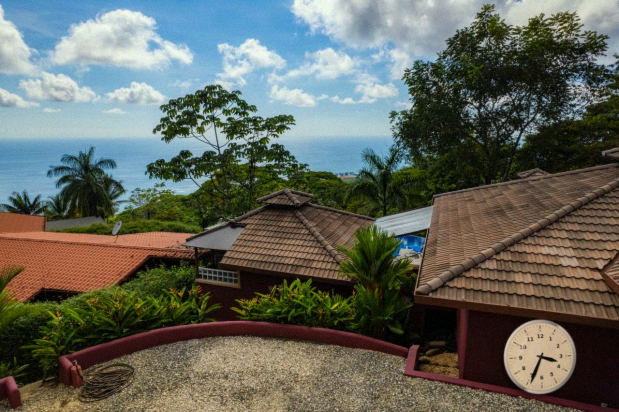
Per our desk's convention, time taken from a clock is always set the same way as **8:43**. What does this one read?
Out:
**3:34**
